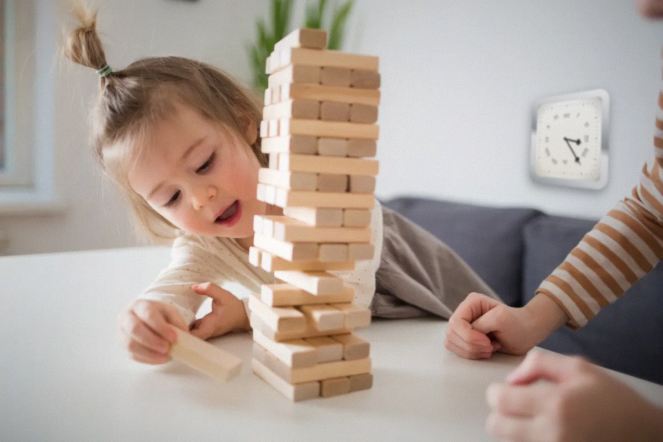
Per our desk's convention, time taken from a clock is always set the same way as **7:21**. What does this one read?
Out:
**3:24**
